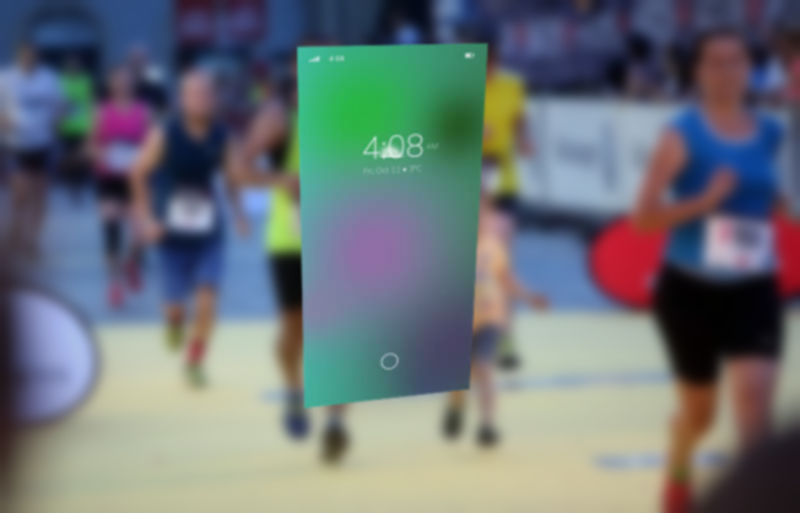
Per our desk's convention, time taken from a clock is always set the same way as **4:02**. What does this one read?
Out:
**4:08**
